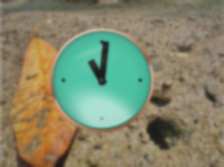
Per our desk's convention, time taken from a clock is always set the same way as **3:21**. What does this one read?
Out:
**11:01**
